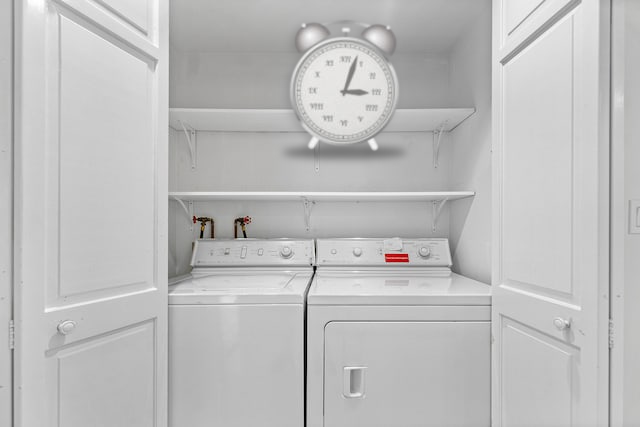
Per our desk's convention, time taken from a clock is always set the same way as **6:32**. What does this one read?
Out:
**3:03**
